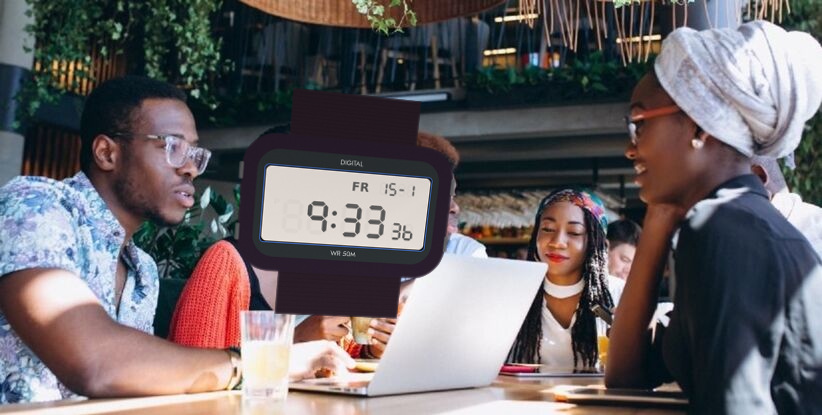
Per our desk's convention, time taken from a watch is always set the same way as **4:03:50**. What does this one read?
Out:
**9:33:36**
